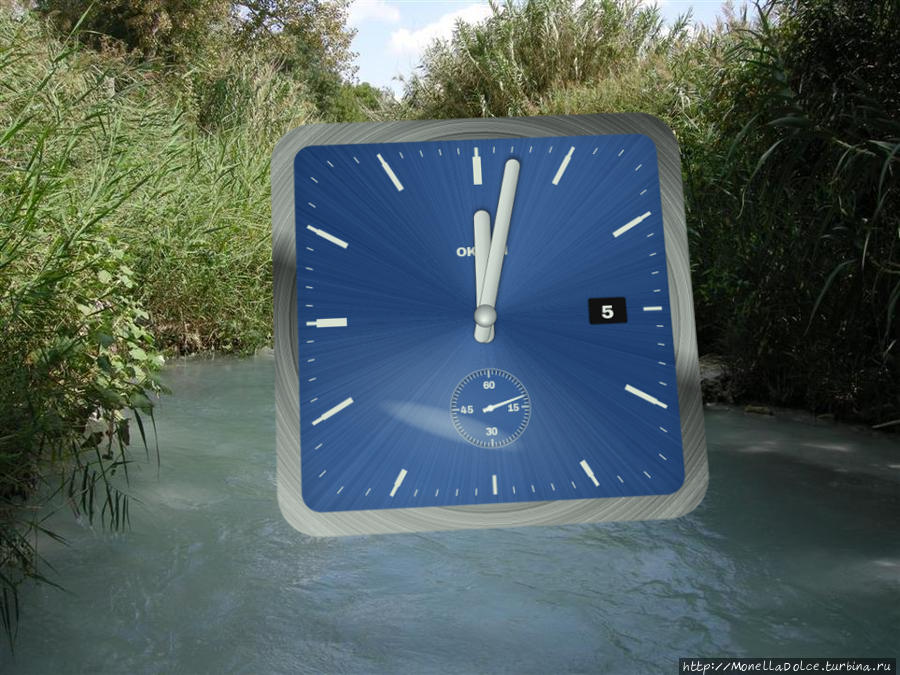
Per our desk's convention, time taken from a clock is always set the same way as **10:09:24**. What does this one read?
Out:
**12:02:12**
